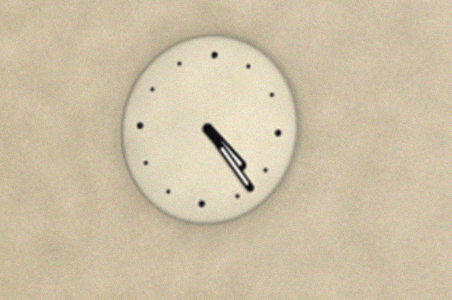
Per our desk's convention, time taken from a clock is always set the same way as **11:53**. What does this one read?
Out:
**4:23**
